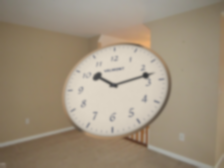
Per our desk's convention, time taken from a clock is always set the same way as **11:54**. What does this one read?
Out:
**10:13**
